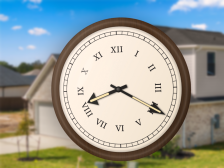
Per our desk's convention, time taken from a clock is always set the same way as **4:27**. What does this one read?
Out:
**8:20**
